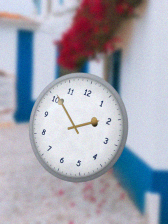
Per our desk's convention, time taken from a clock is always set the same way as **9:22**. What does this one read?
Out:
**1:51**
